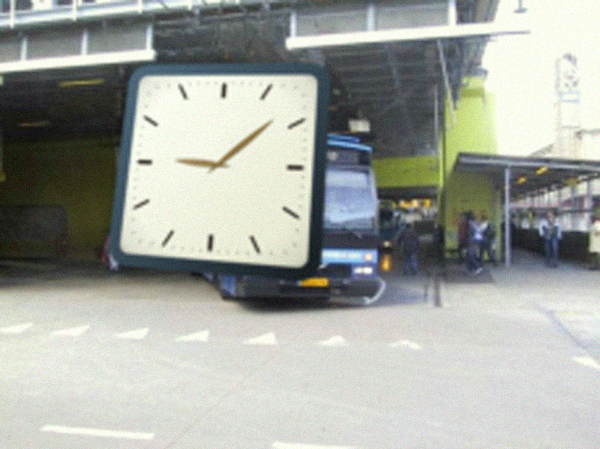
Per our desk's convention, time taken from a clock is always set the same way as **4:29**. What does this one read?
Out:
**9:08**
